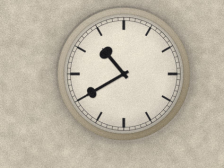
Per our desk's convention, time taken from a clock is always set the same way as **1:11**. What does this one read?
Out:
**10:40**
